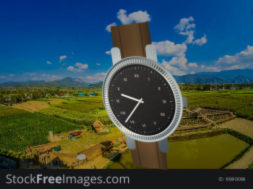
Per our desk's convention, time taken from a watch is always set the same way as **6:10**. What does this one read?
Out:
**9:37**
